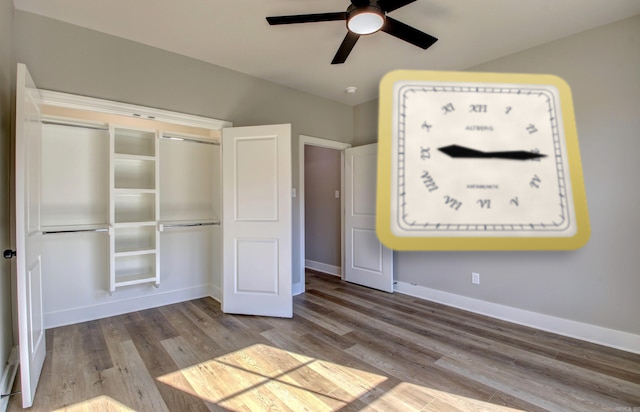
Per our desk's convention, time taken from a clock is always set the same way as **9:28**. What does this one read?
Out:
**9:15**
